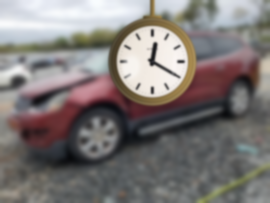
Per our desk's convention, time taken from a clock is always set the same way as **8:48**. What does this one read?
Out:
**12:20**
